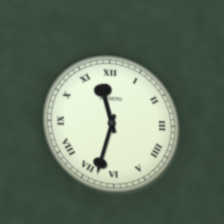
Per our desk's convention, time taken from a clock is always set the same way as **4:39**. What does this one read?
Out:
**11:33**
